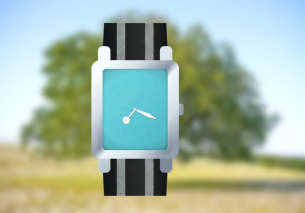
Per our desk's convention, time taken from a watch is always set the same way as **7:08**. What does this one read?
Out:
**7:19**
